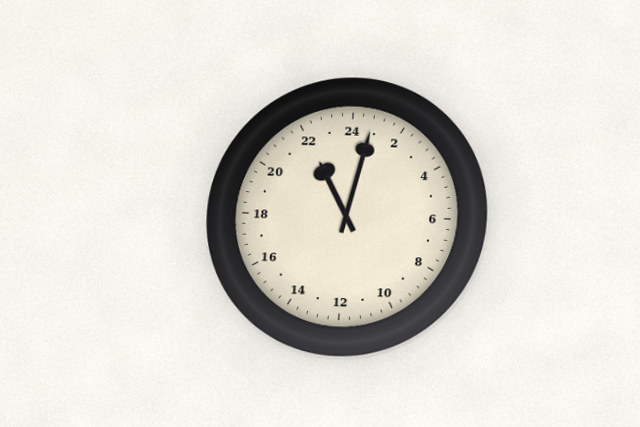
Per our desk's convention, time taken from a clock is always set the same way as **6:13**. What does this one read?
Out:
**22:02**
